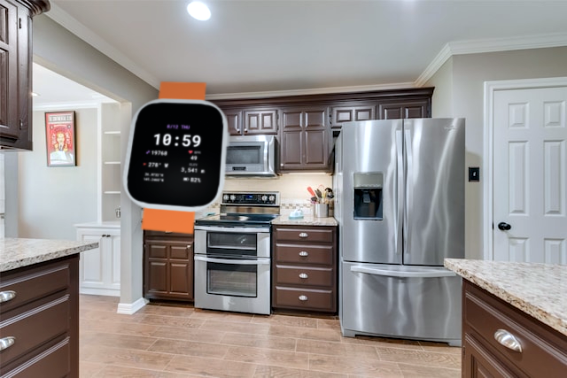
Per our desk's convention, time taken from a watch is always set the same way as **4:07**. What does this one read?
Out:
**10:59**
